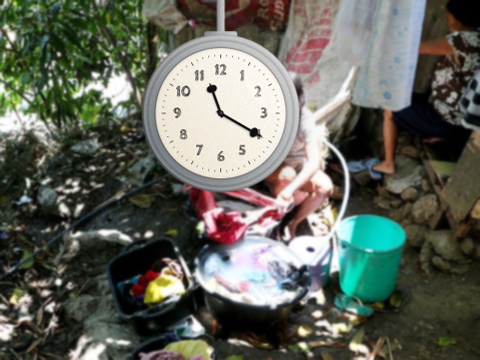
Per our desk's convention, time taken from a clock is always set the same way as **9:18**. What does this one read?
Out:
**11:20**
